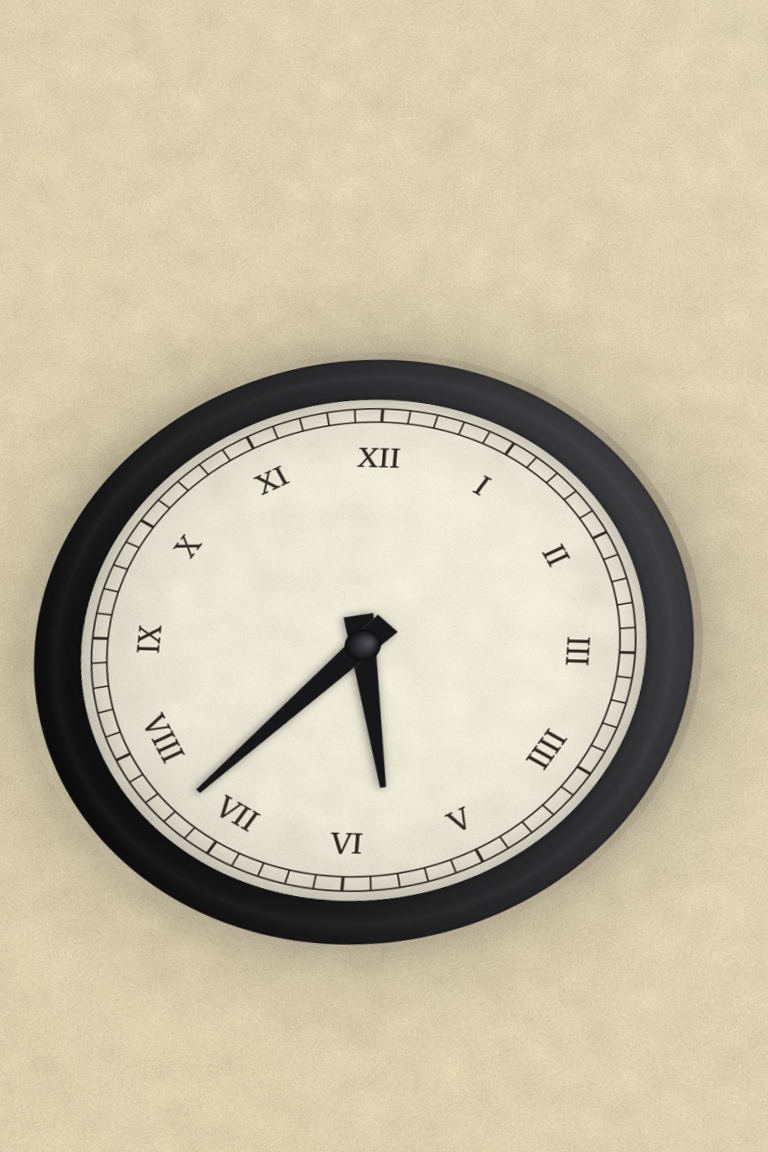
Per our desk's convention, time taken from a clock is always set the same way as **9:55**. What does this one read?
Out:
**5:37**
